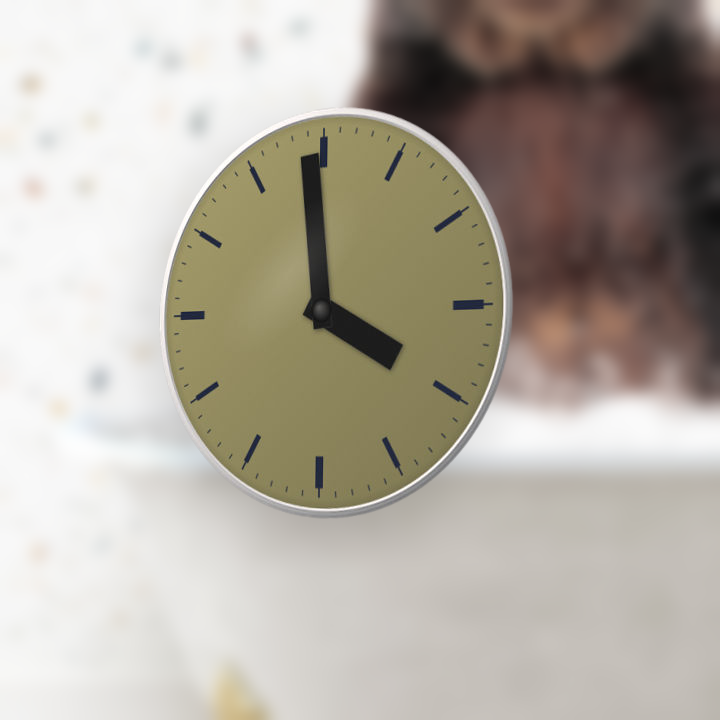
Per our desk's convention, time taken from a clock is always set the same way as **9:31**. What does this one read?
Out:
**3:59**
